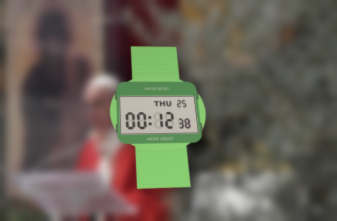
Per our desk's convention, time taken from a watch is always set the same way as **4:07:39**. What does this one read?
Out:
**0:12:38**
